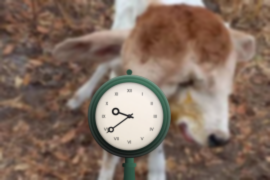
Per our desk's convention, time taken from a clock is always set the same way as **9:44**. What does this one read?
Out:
**9:39**
